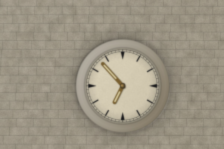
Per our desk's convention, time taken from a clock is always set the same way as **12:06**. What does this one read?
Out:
**6:53**
